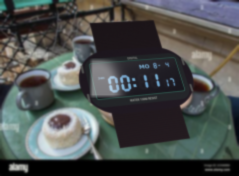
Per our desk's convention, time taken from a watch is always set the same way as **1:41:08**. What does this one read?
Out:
**0:11:17**
